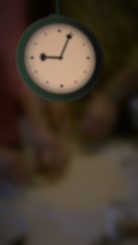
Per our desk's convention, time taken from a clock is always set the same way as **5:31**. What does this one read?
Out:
**9:04**
